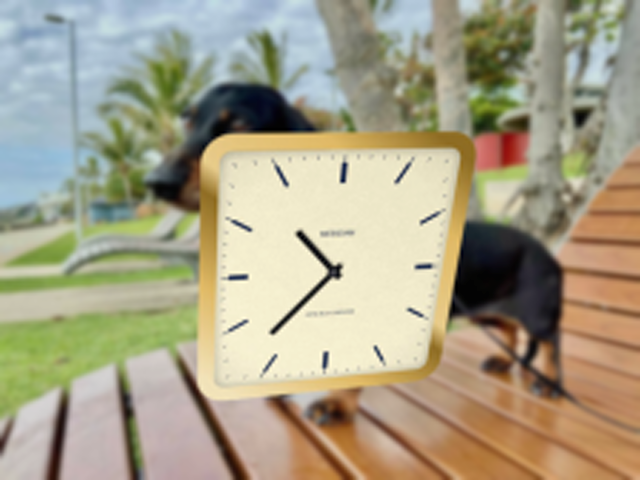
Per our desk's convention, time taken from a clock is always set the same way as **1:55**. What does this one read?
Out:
**10:37**
